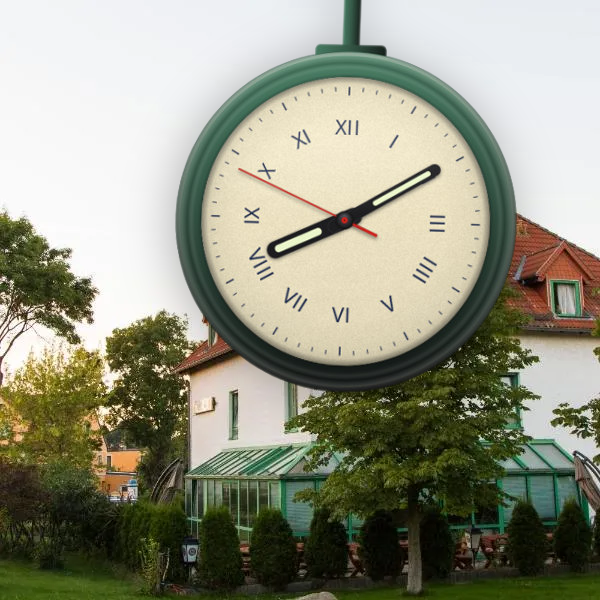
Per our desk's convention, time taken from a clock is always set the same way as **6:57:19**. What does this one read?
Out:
**8:09:49**
